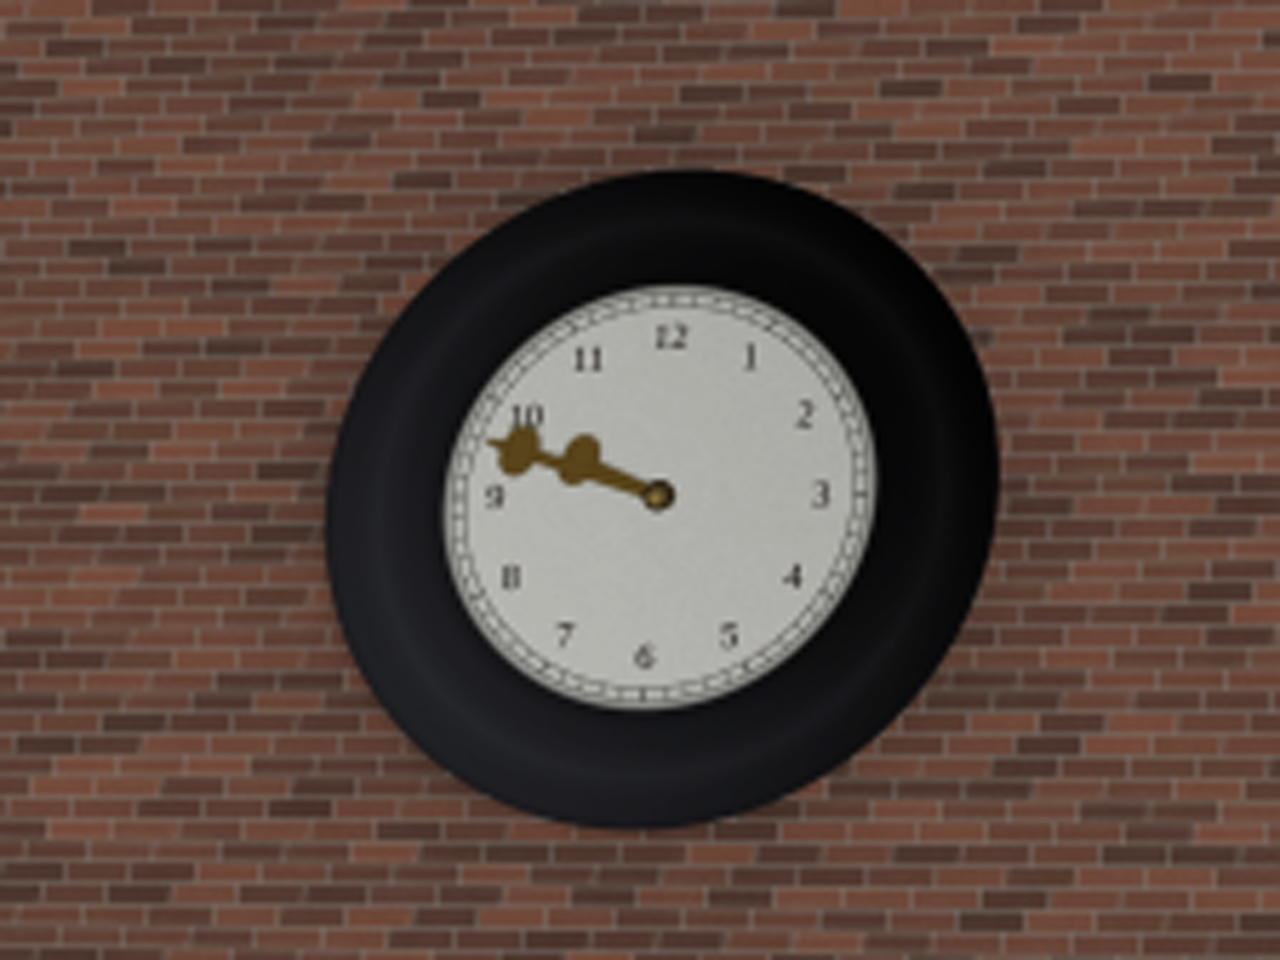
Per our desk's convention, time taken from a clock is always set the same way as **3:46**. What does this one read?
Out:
**9:48**
